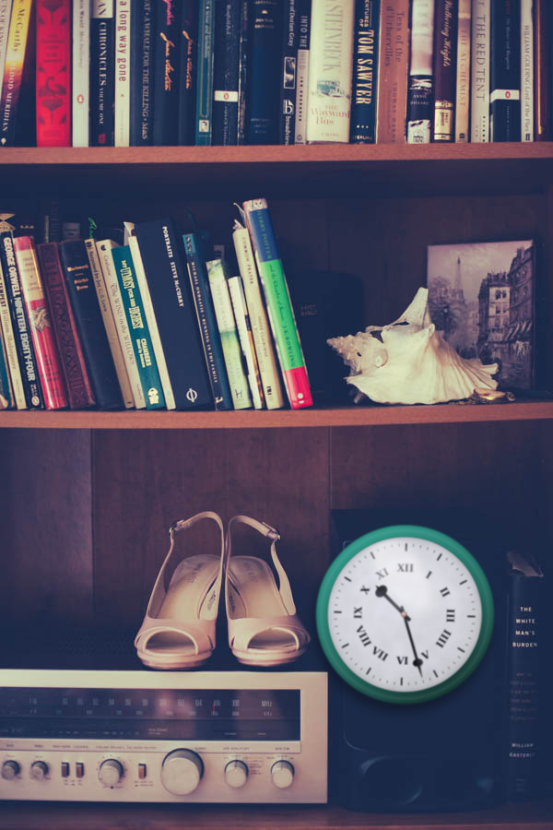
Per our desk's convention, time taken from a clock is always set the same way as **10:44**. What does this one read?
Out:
**10:27**
